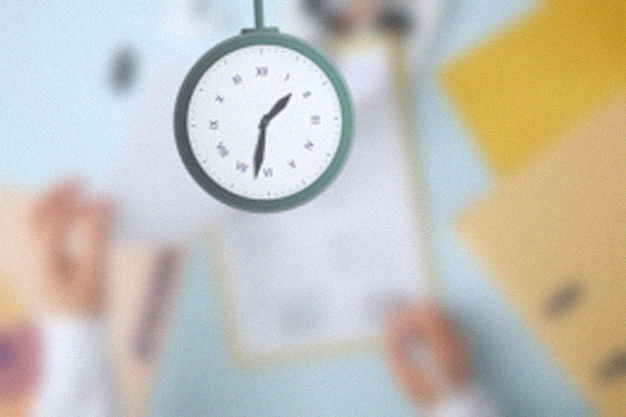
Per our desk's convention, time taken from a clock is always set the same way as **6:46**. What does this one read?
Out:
**1:32**
